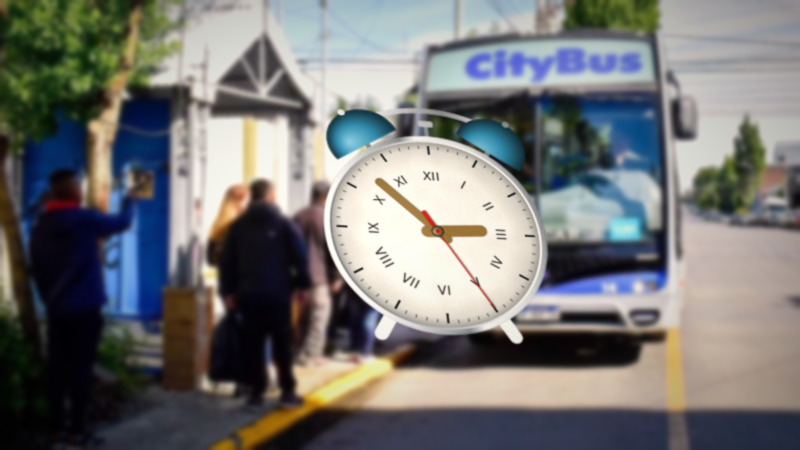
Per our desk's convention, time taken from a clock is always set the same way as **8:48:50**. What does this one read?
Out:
**2:52:25**
